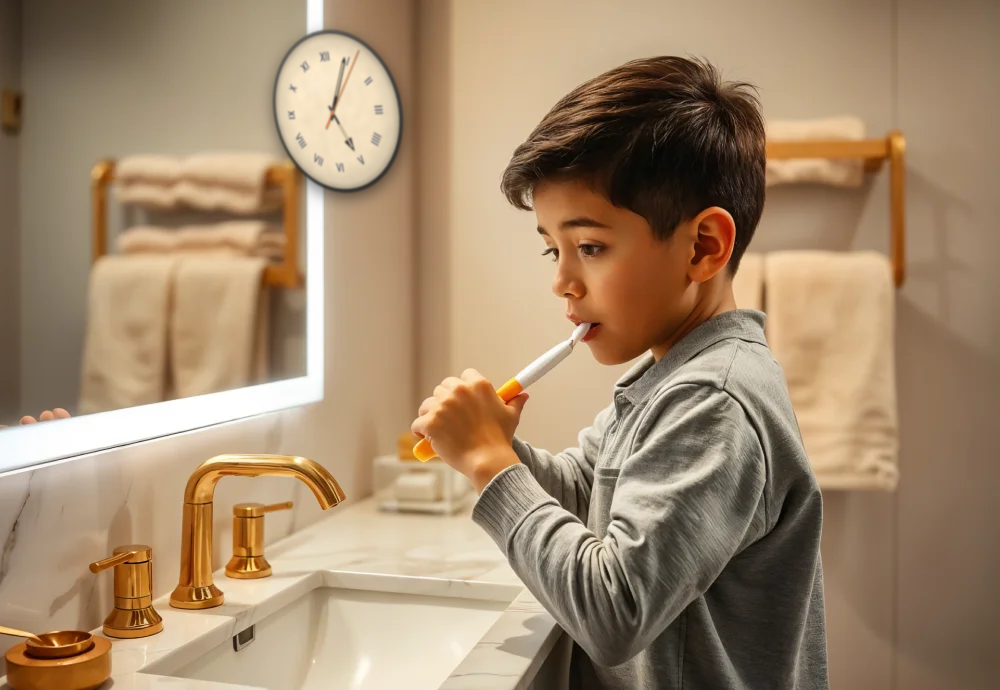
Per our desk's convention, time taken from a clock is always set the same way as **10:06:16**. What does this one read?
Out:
**5:04:06**
